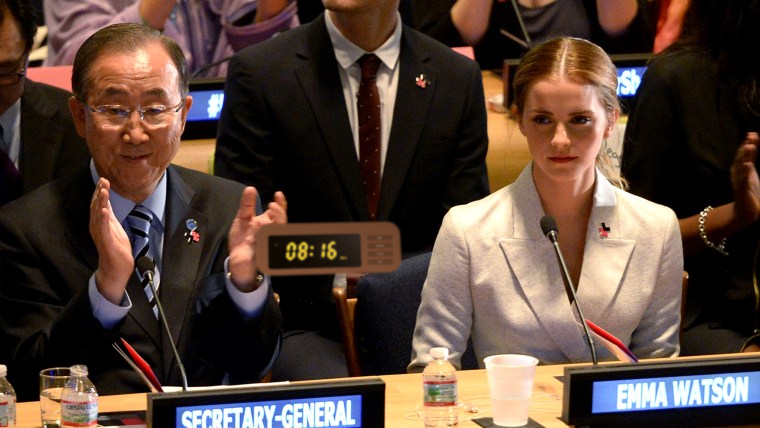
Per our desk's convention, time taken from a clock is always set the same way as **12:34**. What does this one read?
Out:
**8:16**
